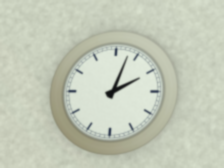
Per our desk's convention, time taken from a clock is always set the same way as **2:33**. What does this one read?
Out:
**2:03**
